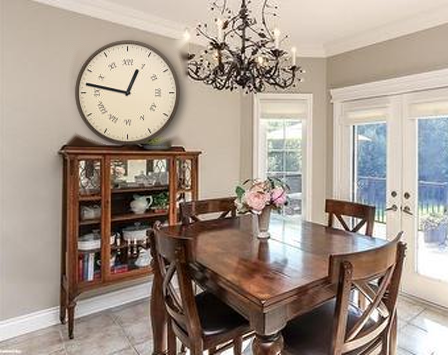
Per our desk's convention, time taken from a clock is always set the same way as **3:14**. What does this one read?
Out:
**12:47**
